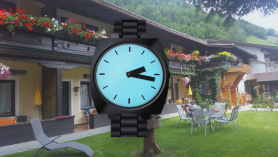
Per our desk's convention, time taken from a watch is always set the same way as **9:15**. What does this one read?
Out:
**2:17**
